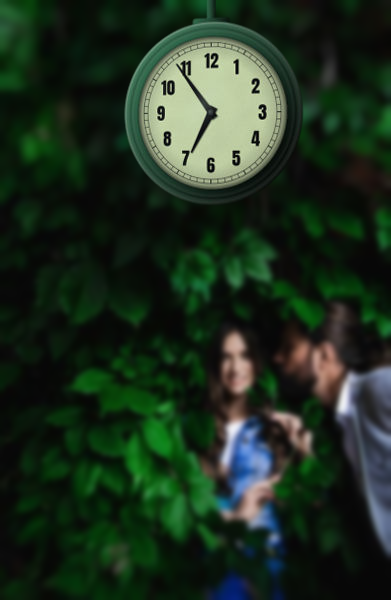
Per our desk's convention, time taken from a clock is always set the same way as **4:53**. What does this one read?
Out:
**6:54**
